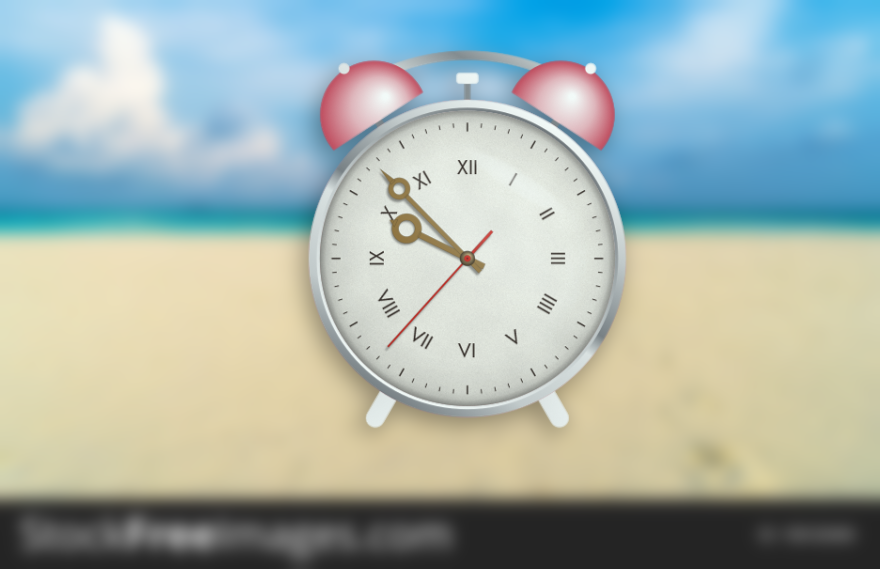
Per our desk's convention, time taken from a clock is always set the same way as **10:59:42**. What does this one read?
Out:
**9:52:37**
